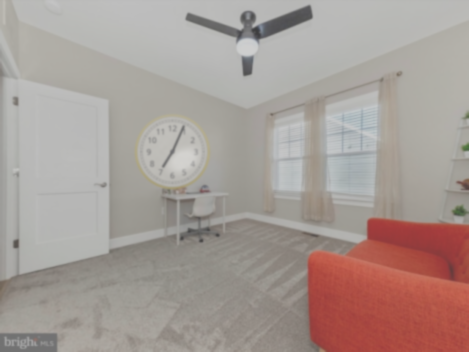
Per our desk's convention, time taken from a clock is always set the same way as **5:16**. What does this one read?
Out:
**7:04**
